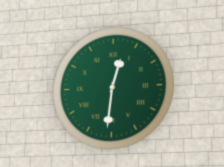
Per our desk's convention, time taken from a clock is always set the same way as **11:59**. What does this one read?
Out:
**12:31**
